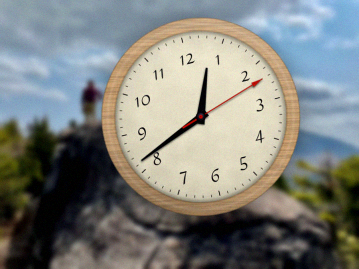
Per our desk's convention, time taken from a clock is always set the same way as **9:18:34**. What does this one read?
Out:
**12:41:12**
